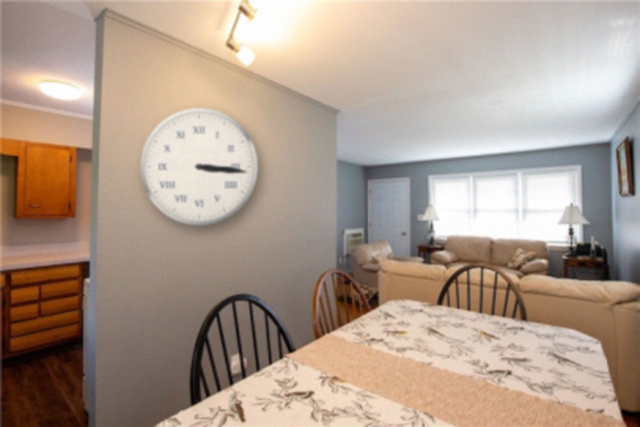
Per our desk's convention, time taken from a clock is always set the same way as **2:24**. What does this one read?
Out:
**3:16**
